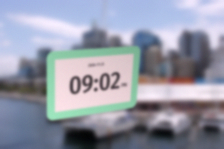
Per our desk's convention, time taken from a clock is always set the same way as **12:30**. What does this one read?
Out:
**9:02**
